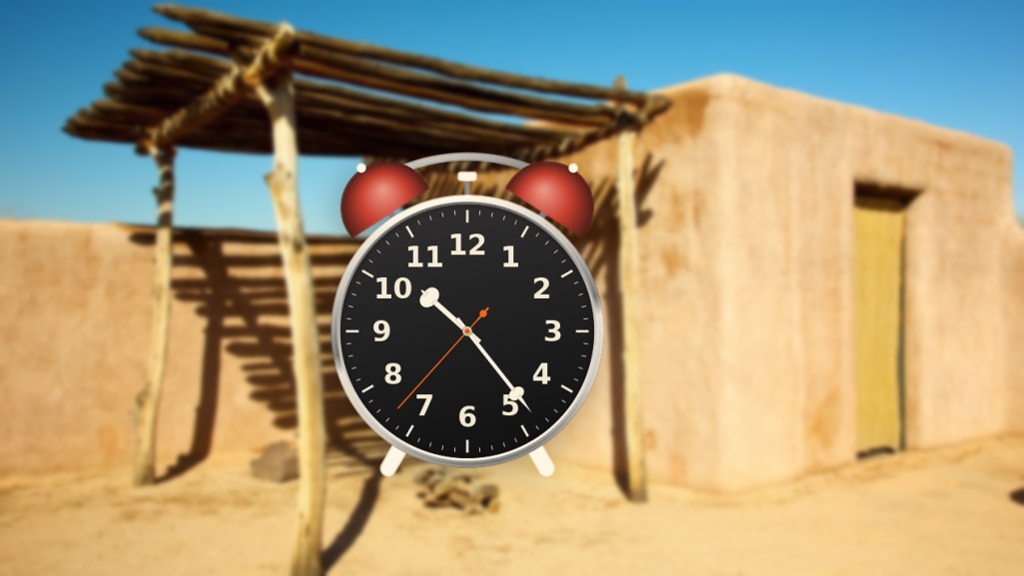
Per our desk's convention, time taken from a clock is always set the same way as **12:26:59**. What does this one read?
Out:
**10:23:37**
